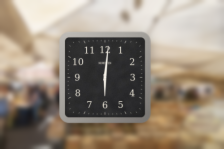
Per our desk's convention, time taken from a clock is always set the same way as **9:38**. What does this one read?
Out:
**6:01**
